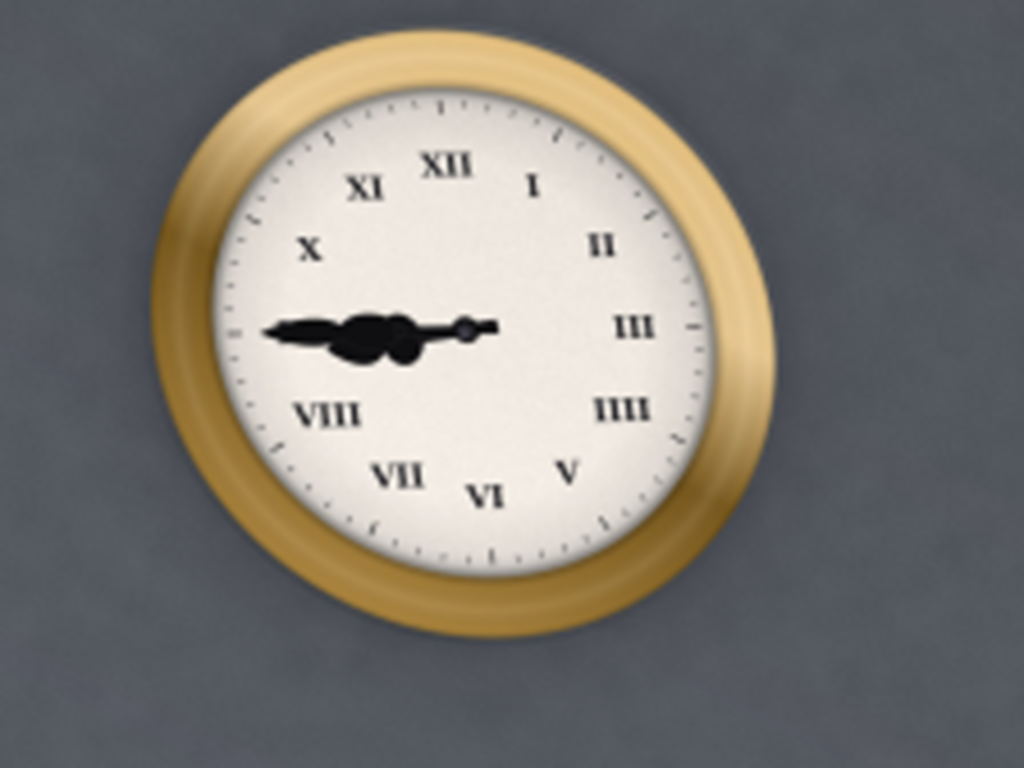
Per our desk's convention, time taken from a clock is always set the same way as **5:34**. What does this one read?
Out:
**8:45**
